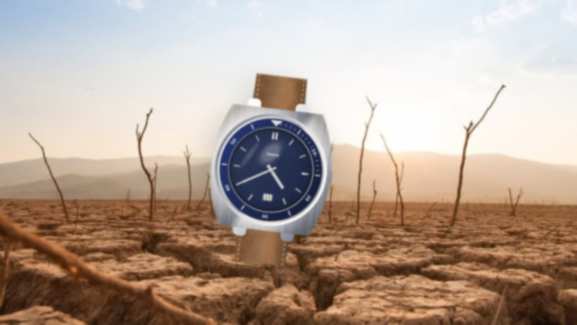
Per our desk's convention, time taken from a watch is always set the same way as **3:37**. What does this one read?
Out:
**4:40**
